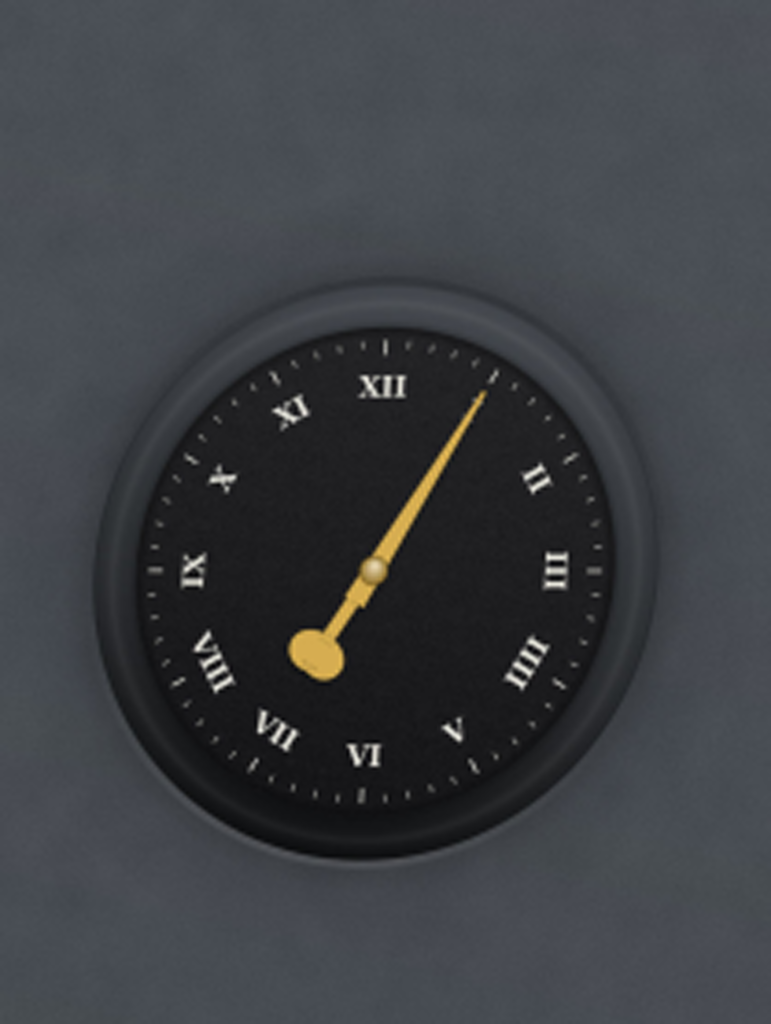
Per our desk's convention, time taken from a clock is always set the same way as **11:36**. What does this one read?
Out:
**7:05**
